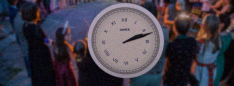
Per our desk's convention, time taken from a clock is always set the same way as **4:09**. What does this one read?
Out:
**2:12**
